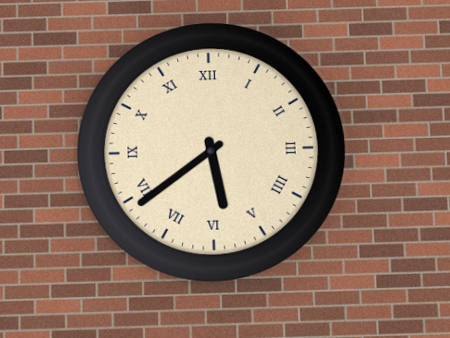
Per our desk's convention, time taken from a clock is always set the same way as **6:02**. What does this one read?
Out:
**5:39**
